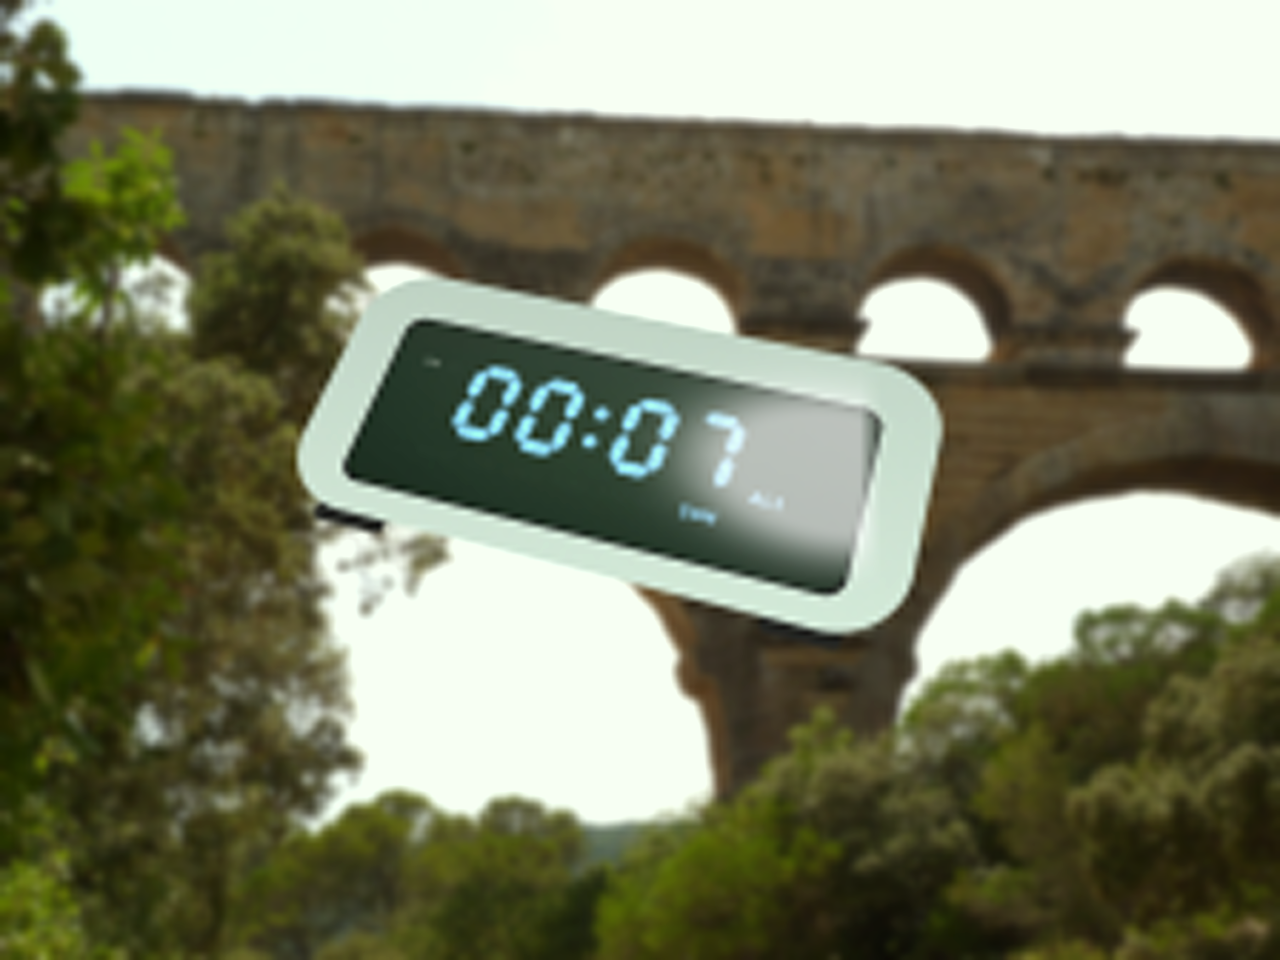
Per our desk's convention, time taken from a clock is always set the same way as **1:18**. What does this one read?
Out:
**0:07**
